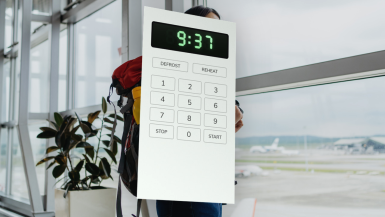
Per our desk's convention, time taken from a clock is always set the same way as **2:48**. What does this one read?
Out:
**9:37**
